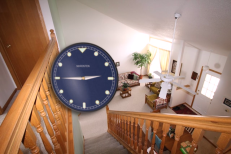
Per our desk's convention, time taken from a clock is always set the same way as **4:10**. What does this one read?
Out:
**2:45**
